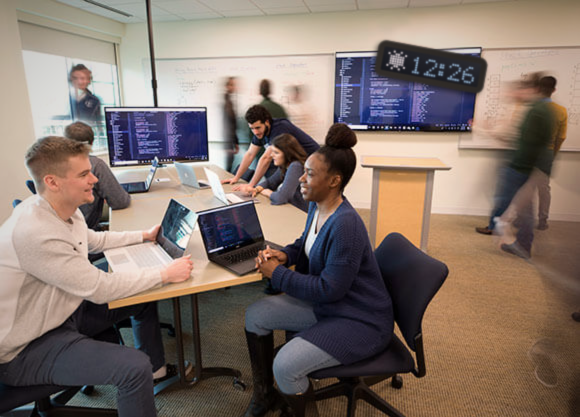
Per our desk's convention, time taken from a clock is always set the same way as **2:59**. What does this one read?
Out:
**12:26**
